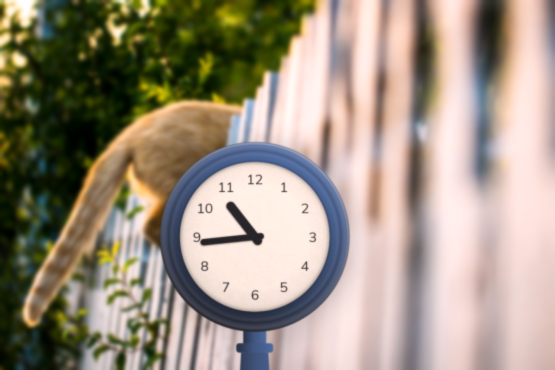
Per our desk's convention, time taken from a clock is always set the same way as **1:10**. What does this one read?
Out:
**10:44**
